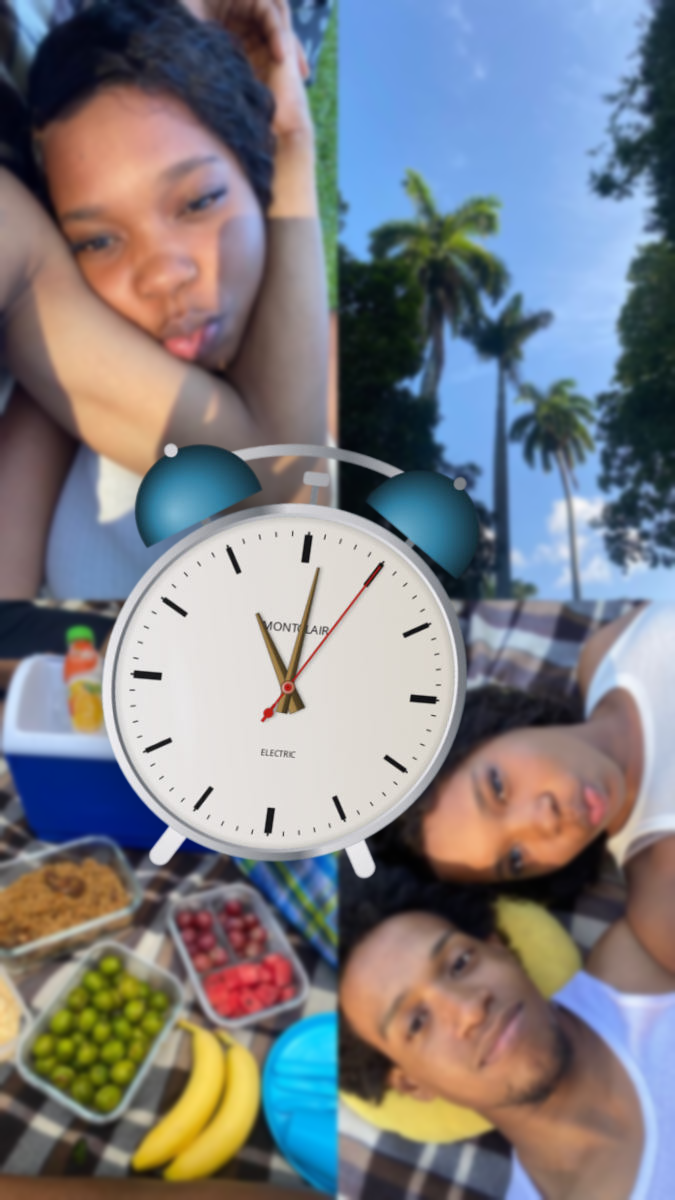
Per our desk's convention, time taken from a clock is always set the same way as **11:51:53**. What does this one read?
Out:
**11:01:05**
